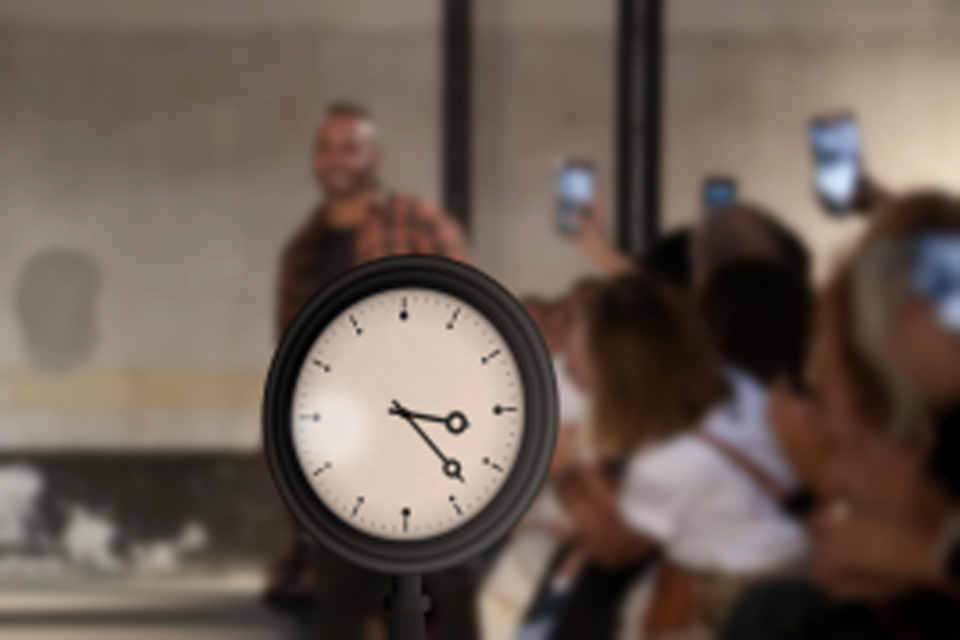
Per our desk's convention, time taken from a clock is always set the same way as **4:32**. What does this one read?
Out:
**3:23**
